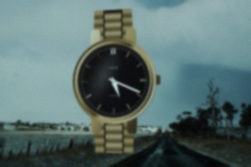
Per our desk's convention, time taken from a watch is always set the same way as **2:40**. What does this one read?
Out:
**5:19**
